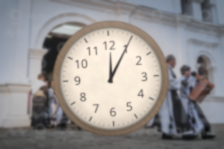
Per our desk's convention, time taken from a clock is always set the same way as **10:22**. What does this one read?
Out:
**12:05**
